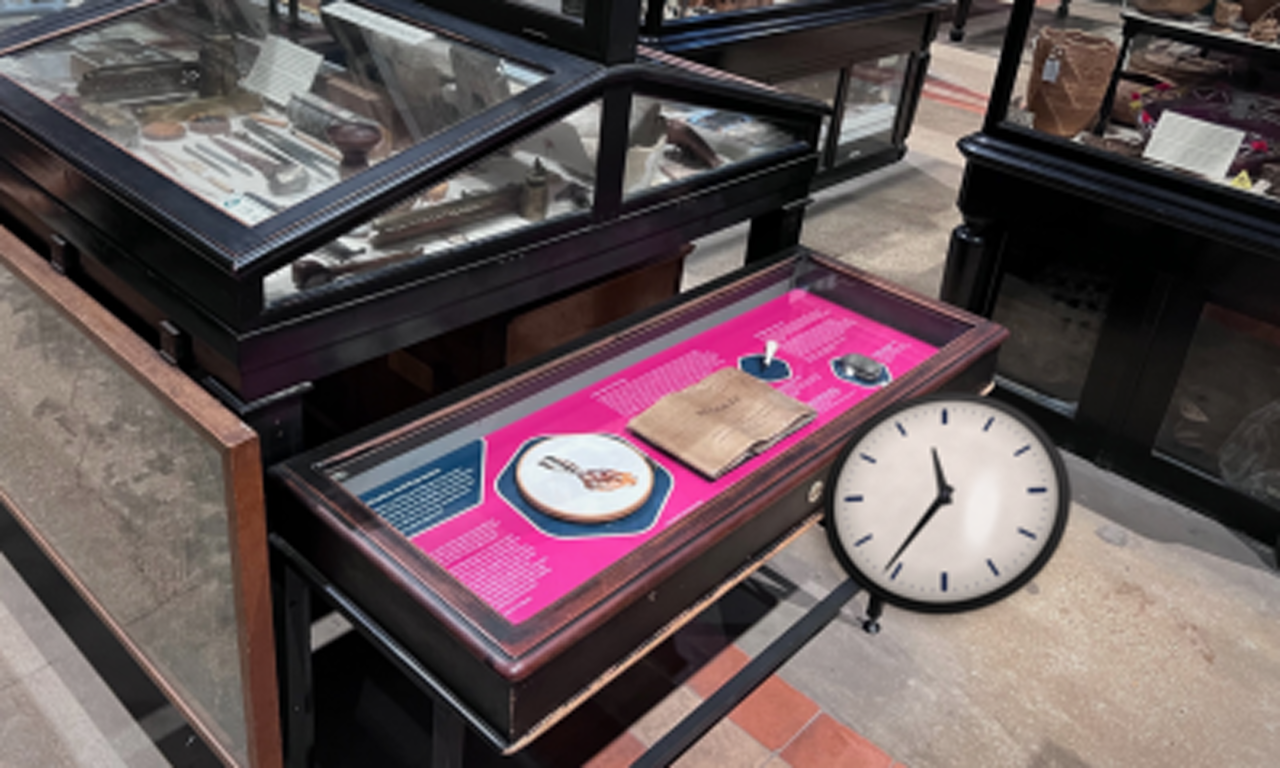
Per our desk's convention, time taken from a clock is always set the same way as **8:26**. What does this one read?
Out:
**11:36**
